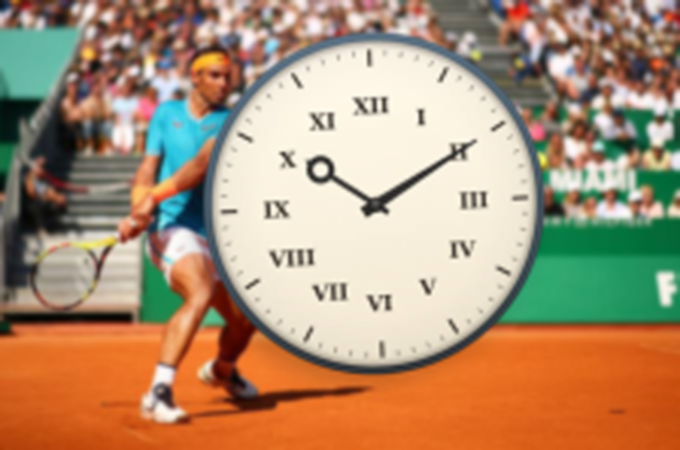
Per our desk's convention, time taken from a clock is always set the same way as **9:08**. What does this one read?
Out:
**10:10**
